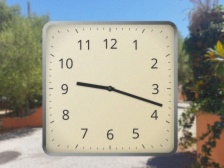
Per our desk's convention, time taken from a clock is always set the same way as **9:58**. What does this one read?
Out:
**9:18**
